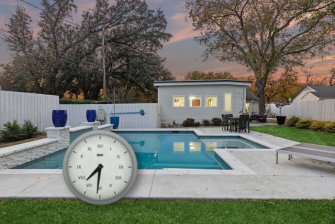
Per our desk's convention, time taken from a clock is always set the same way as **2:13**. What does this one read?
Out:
**7:31**
